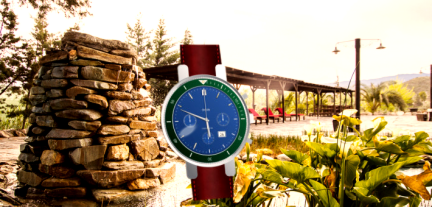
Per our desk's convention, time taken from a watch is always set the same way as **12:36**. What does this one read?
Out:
**5:49**
